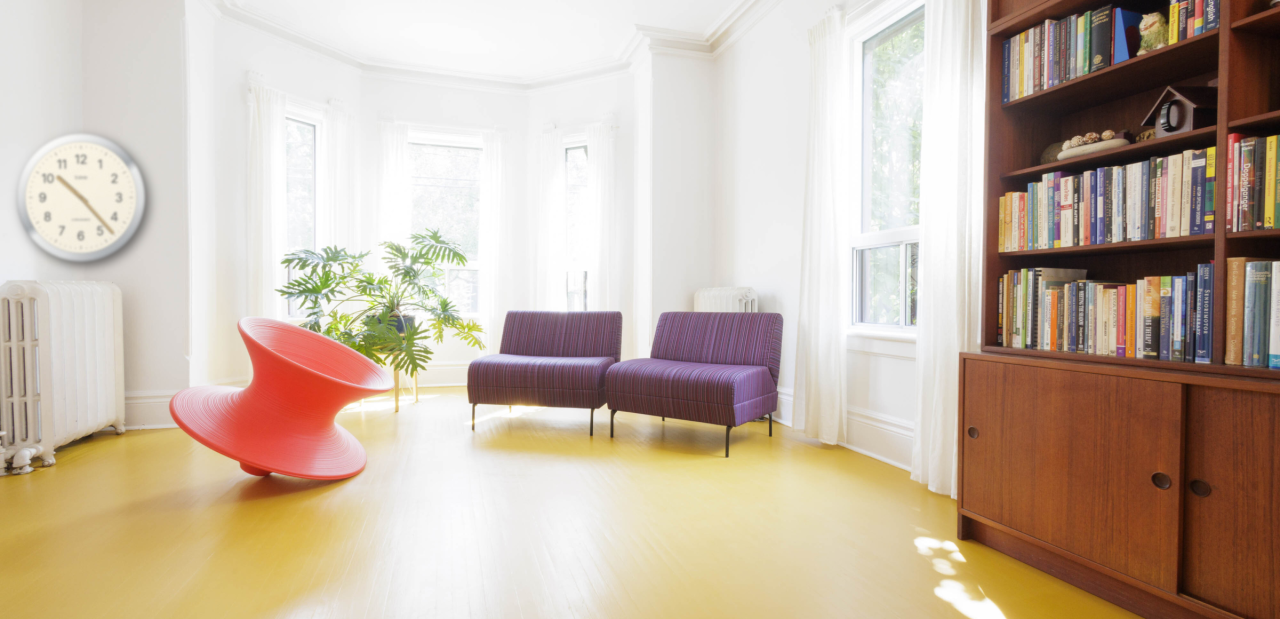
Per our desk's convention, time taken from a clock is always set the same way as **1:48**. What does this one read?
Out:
**10:23**
